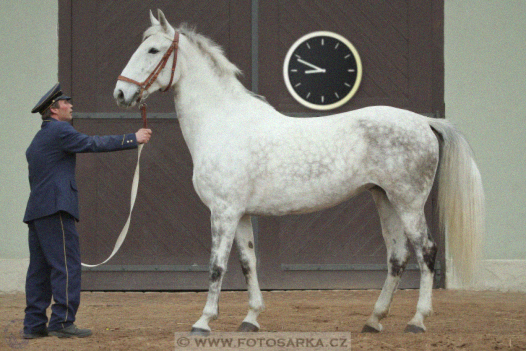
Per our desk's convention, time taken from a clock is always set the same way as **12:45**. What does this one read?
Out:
**8:49**
